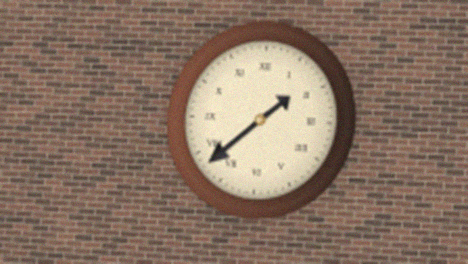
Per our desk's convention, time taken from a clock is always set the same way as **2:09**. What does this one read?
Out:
**1:38**
